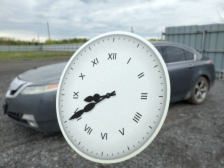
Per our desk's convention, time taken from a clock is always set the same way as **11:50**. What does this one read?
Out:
**8:40**
